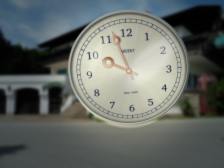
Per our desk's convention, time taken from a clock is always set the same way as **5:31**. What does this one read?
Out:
**9:57**
